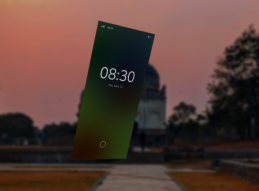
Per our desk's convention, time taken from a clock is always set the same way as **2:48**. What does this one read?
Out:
**8:30**
